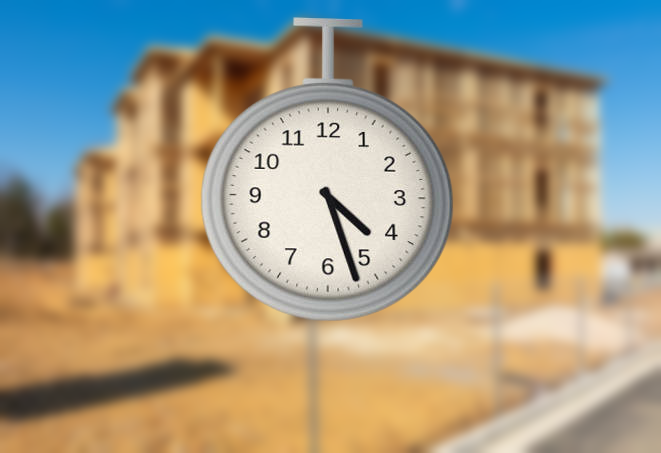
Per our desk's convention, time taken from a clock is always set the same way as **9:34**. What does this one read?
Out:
**4:27**
